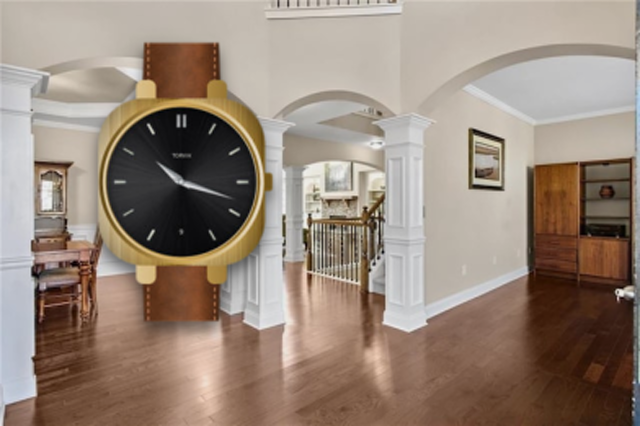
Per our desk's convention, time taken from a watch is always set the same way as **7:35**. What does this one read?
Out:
**10:18**
